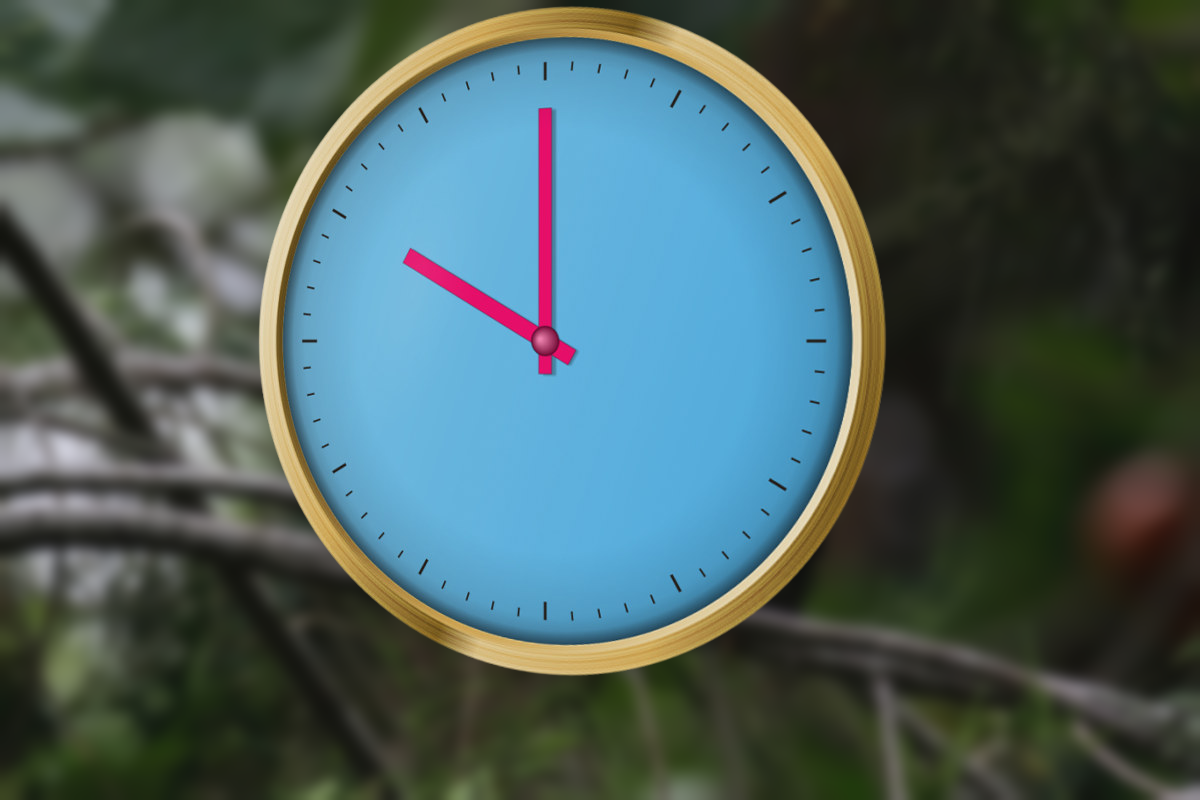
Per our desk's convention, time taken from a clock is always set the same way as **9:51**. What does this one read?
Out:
**10:00**
